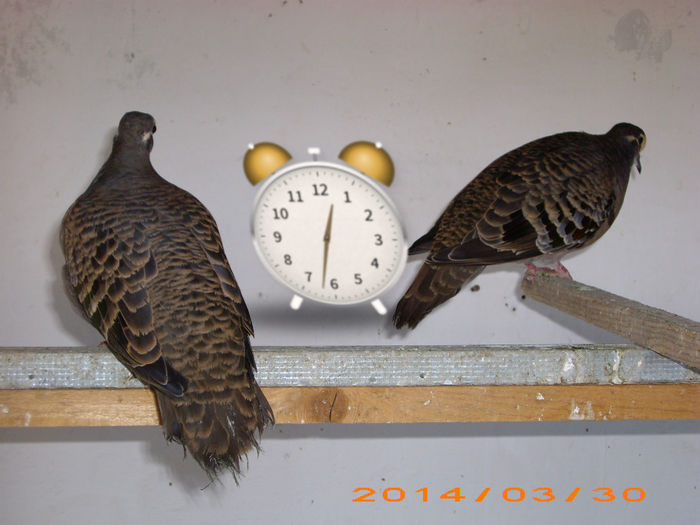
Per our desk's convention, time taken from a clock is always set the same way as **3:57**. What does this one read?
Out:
**12:32**
